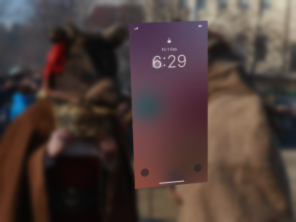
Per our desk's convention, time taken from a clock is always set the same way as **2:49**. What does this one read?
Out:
**6:29**
